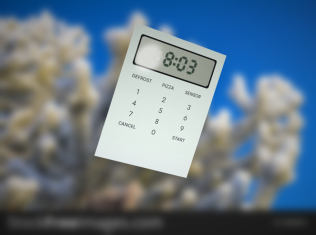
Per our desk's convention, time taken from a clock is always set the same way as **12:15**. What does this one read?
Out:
**8:03**
